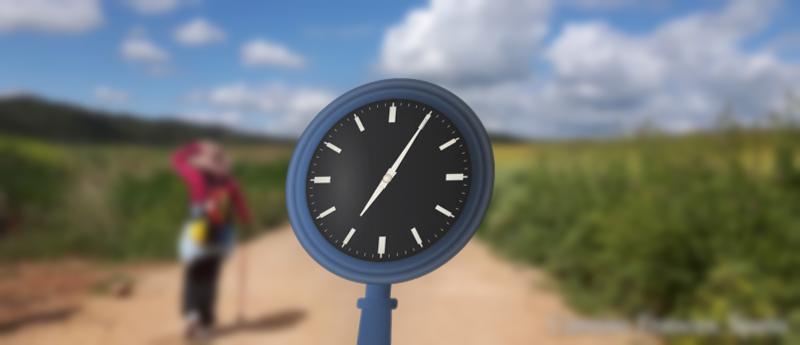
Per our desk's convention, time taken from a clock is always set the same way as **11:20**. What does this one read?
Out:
**7:05**
